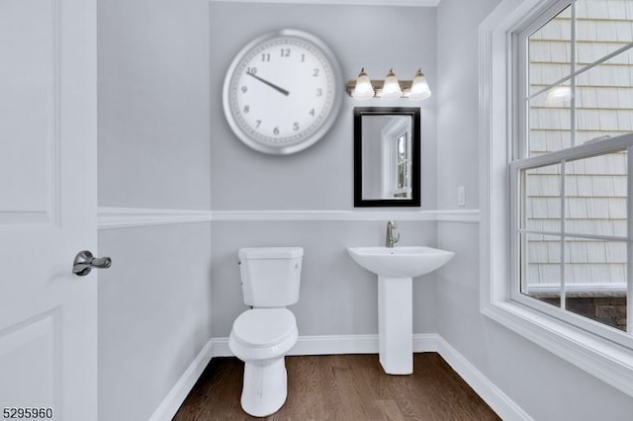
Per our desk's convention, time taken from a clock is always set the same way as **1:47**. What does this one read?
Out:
**9:49**
